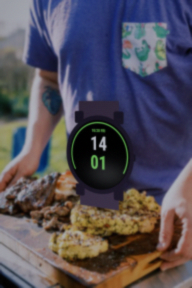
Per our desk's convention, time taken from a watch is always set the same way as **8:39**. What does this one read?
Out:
**14:01**
